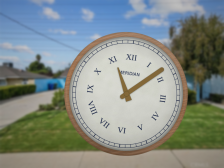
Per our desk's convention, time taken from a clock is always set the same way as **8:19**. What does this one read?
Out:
**11:08**
